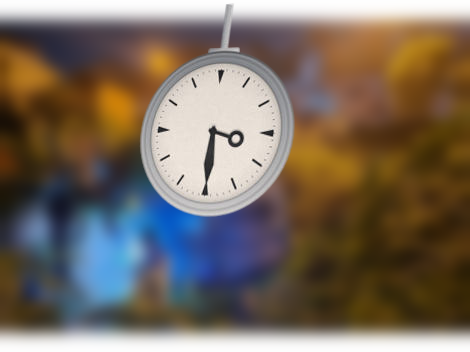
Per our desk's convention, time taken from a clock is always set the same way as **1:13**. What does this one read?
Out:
**3:30**
